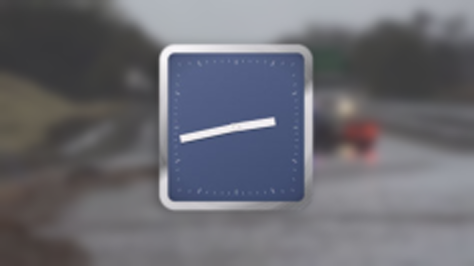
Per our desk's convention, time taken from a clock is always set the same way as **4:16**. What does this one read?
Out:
**2:43**
